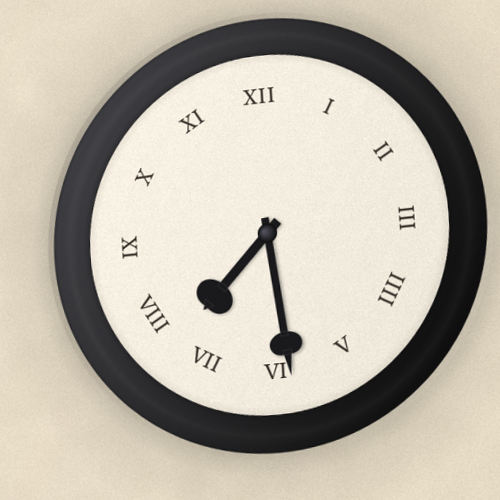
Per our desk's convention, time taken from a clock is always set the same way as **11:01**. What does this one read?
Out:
**7:29**
